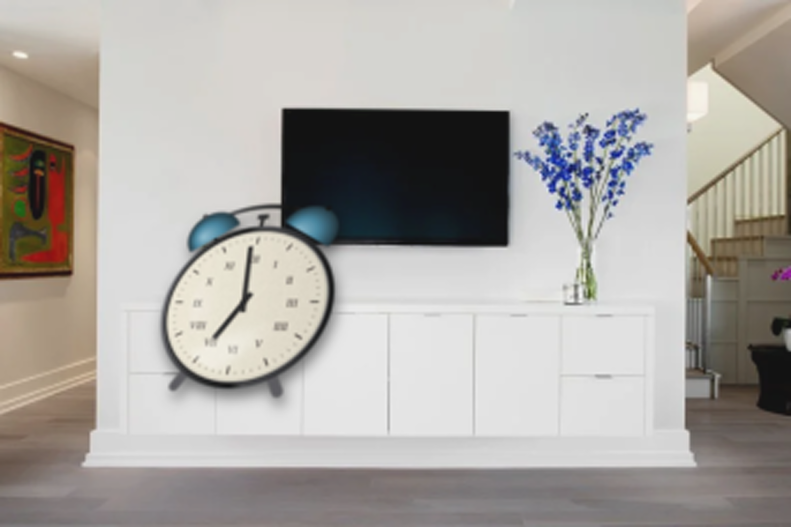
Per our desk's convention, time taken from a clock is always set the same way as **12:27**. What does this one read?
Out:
**6:59**
